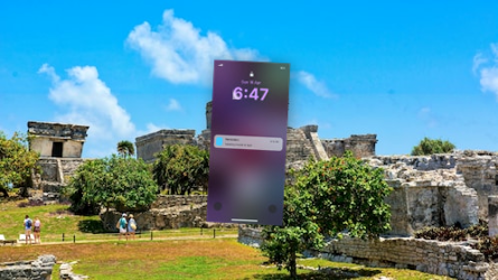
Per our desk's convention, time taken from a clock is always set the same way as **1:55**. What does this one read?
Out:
**6:47**
